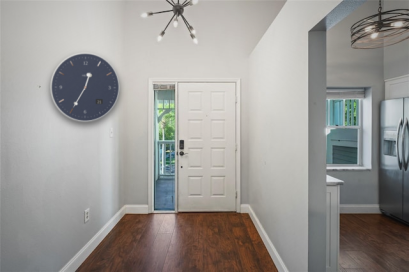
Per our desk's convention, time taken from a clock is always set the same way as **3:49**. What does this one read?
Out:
**12:35**
